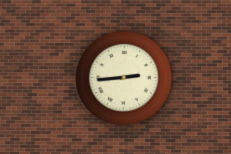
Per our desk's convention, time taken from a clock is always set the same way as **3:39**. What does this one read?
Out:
**2:44**
